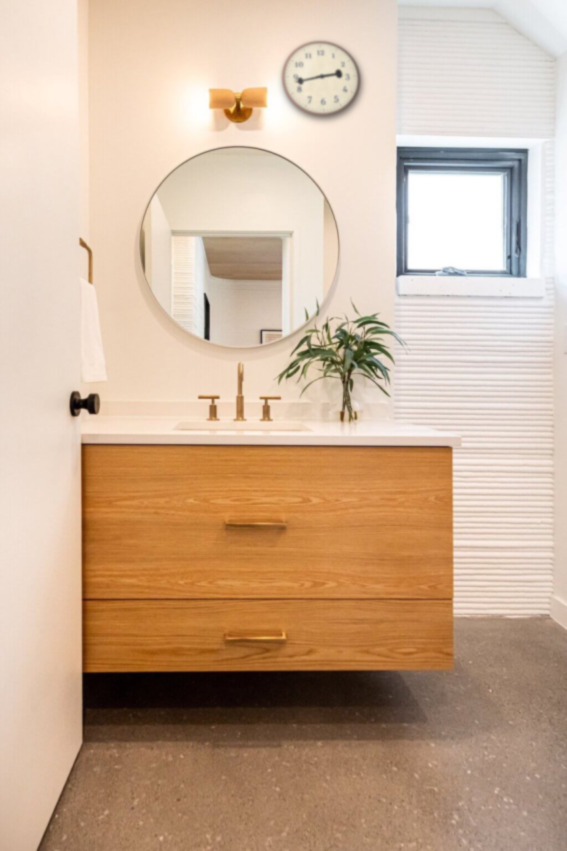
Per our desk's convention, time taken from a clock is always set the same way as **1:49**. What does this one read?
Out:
**2:43**
